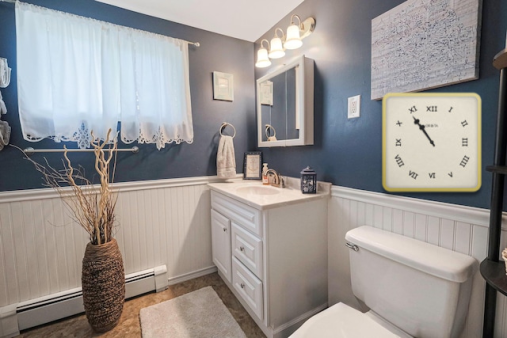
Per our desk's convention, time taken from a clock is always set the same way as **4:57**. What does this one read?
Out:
**10:54**
